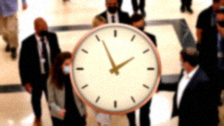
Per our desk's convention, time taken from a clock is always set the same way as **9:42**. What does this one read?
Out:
**1:56**
